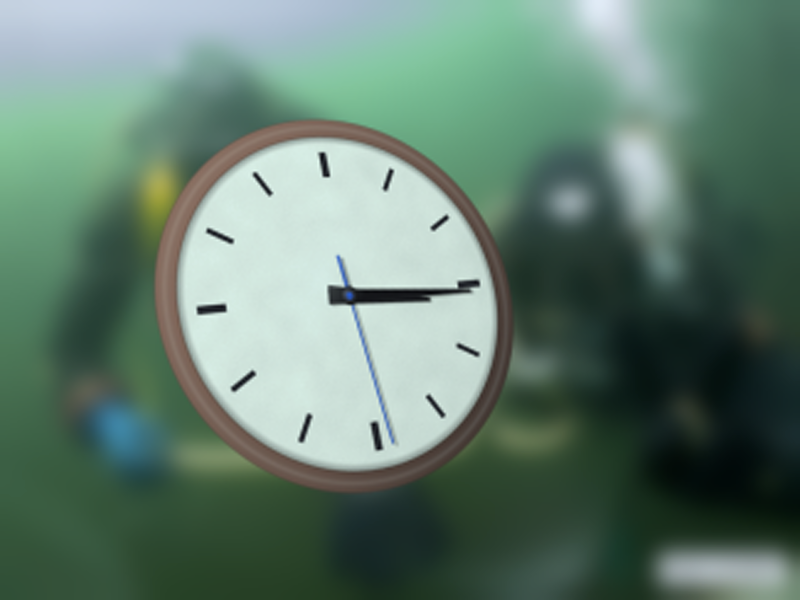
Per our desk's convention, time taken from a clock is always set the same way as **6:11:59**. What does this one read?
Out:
**3:15:29**
